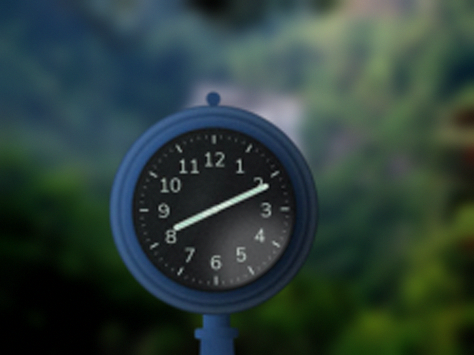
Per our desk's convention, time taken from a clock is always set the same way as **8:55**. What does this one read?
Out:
**8:11**
